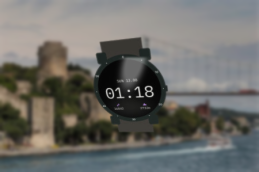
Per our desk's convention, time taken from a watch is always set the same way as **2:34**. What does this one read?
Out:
**1:18**
